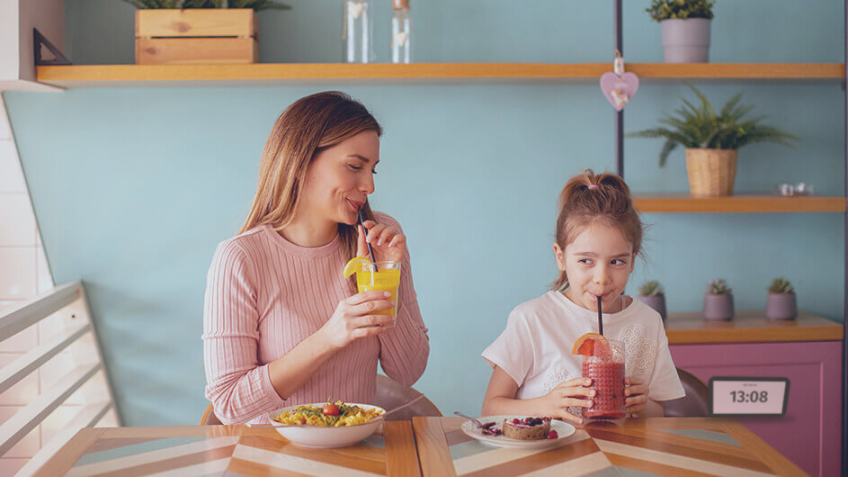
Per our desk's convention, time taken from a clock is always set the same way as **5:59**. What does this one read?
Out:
**13:08**
